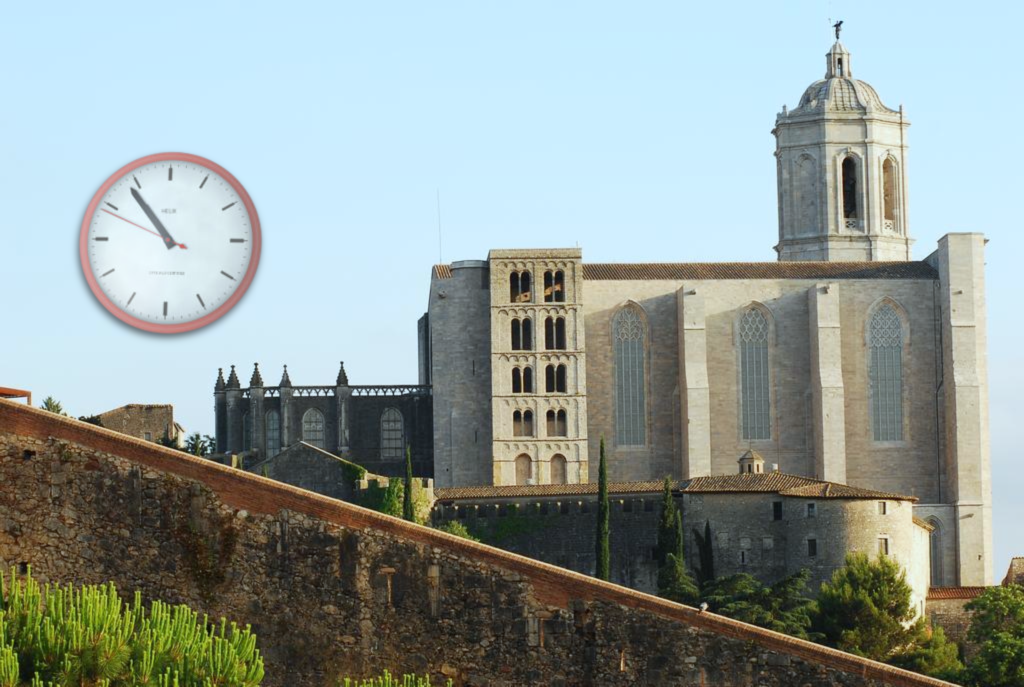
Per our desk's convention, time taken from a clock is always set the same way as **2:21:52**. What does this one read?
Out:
**10:53:49**
